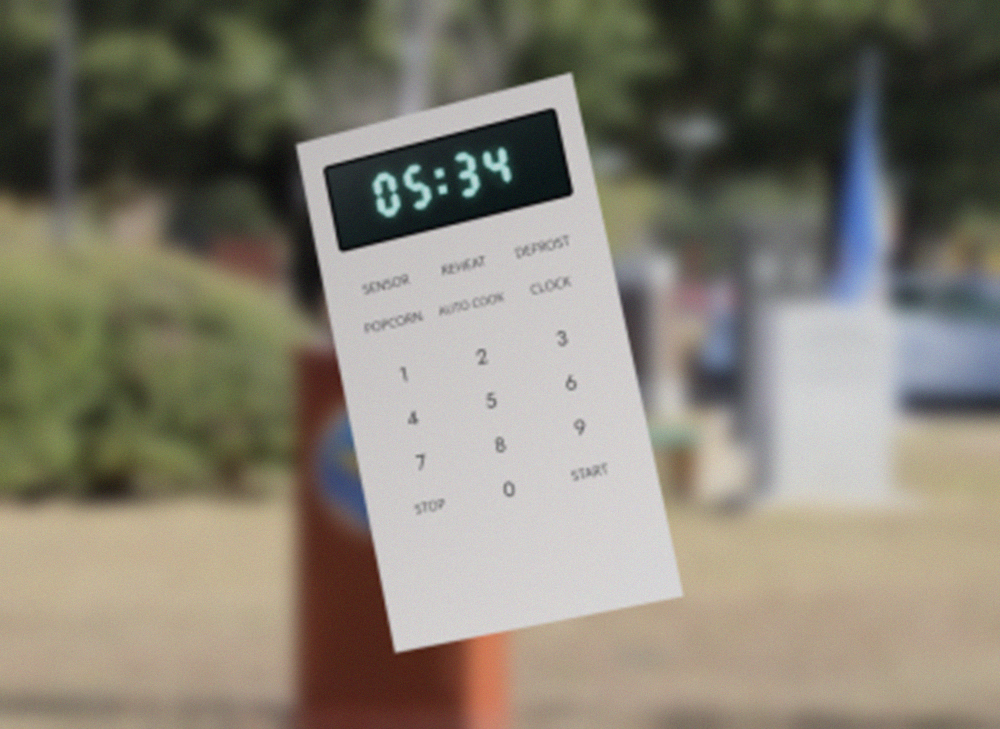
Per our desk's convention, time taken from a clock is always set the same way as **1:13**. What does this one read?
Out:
**5:34**
